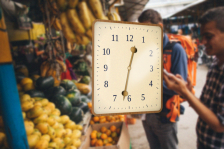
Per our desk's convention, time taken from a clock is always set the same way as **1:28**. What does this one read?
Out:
**12:32**
